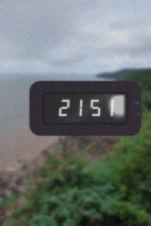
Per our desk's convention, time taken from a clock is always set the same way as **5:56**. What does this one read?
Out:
**21:51**
